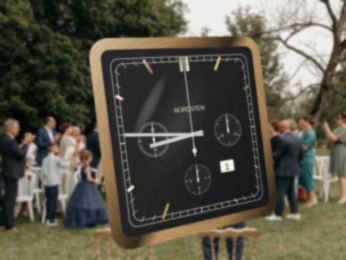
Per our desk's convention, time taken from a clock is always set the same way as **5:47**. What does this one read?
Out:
**8:46**
